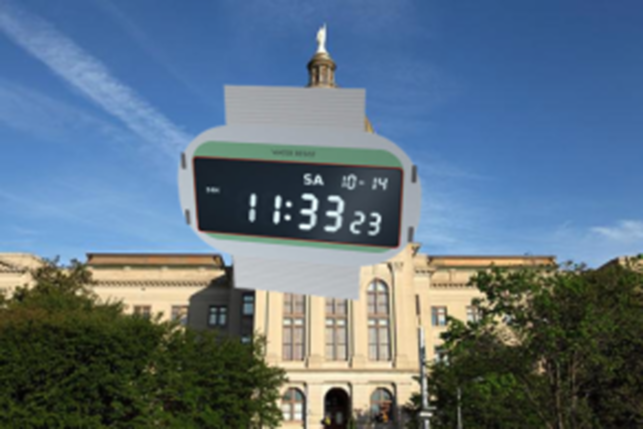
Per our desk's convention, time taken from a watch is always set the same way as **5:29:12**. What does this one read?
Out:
**11:33:23**
